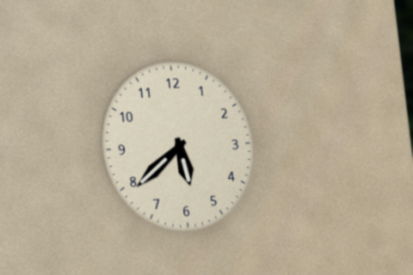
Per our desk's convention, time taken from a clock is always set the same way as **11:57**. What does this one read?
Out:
**5:39**
